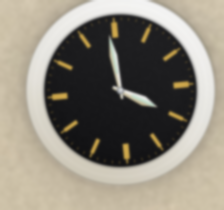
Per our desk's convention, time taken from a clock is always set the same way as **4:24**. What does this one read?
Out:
**3:59**
